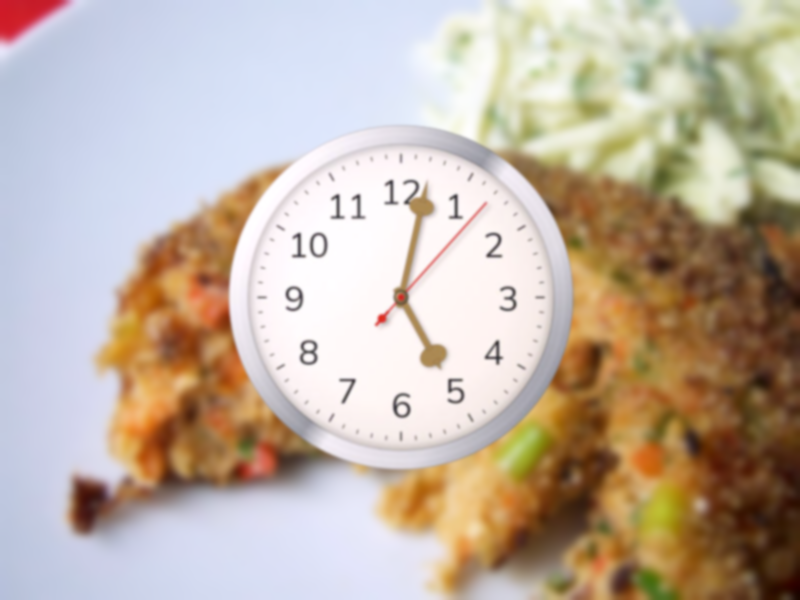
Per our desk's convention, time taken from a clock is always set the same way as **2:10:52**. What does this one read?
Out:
**5:02:07**
